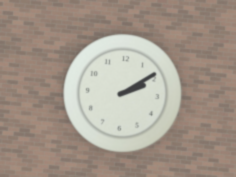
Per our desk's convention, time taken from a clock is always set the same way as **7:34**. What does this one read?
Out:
**2:09**
